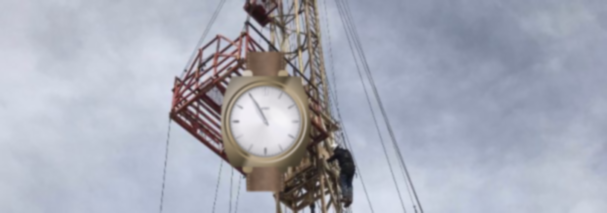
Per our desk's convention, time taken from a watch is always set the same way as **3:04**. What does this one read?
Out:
**10:55**
